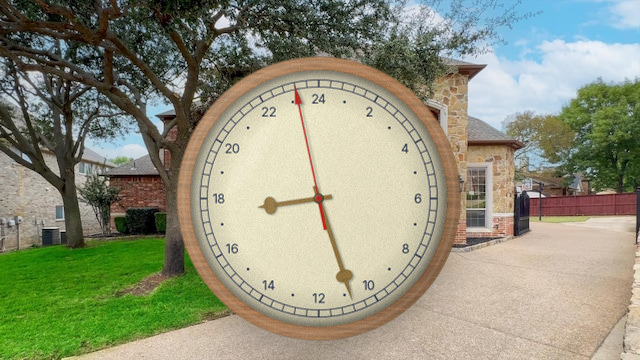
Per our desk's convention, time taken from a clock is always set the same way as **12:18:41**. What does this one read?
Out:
**17:26:58**
